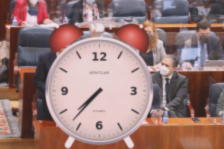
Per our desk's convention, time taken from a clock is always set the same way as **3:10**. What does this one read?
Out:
**7:37**
